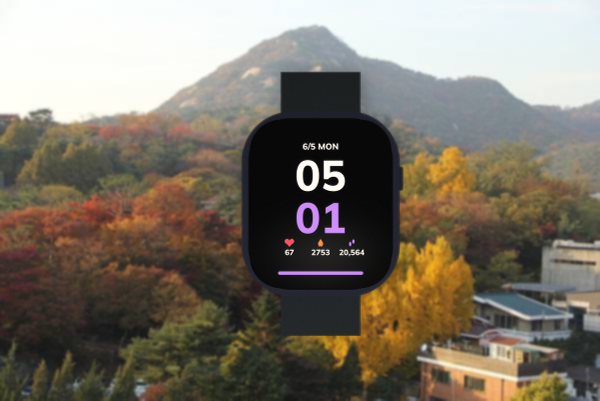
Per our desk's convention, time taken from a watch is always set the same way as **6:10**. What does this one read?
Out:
**5:01**
